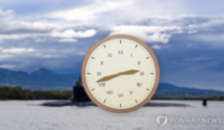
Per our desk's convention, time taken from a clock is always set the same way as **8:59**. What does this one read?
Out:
**2:42**
